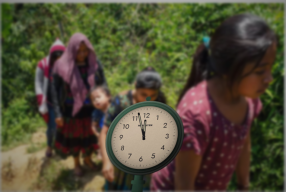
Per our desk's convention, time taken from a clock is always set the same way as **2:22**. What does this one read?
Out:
**11:57**
